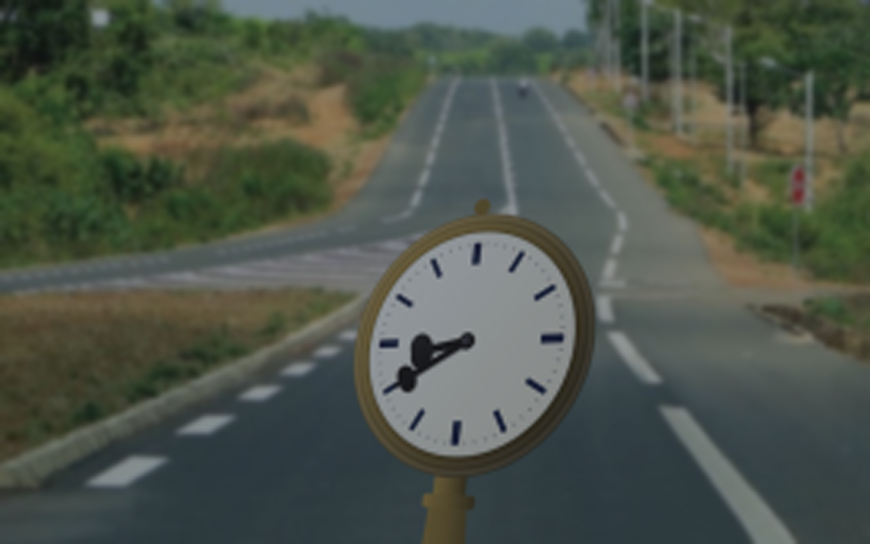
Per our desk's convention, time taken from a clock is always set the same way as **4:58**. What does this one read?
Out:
**8:40**
